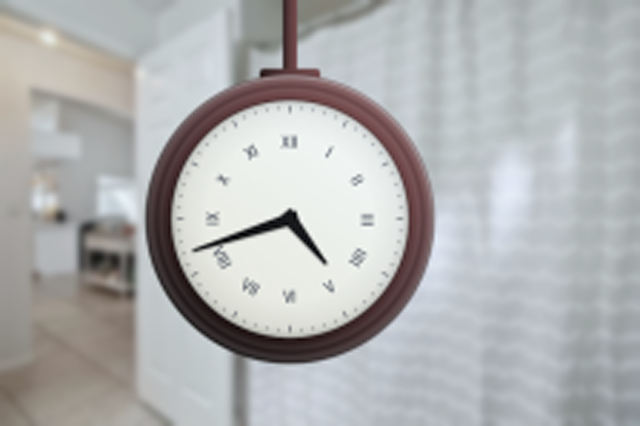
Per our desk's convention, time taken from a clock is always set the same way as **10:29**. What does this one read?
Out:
**4:42**
